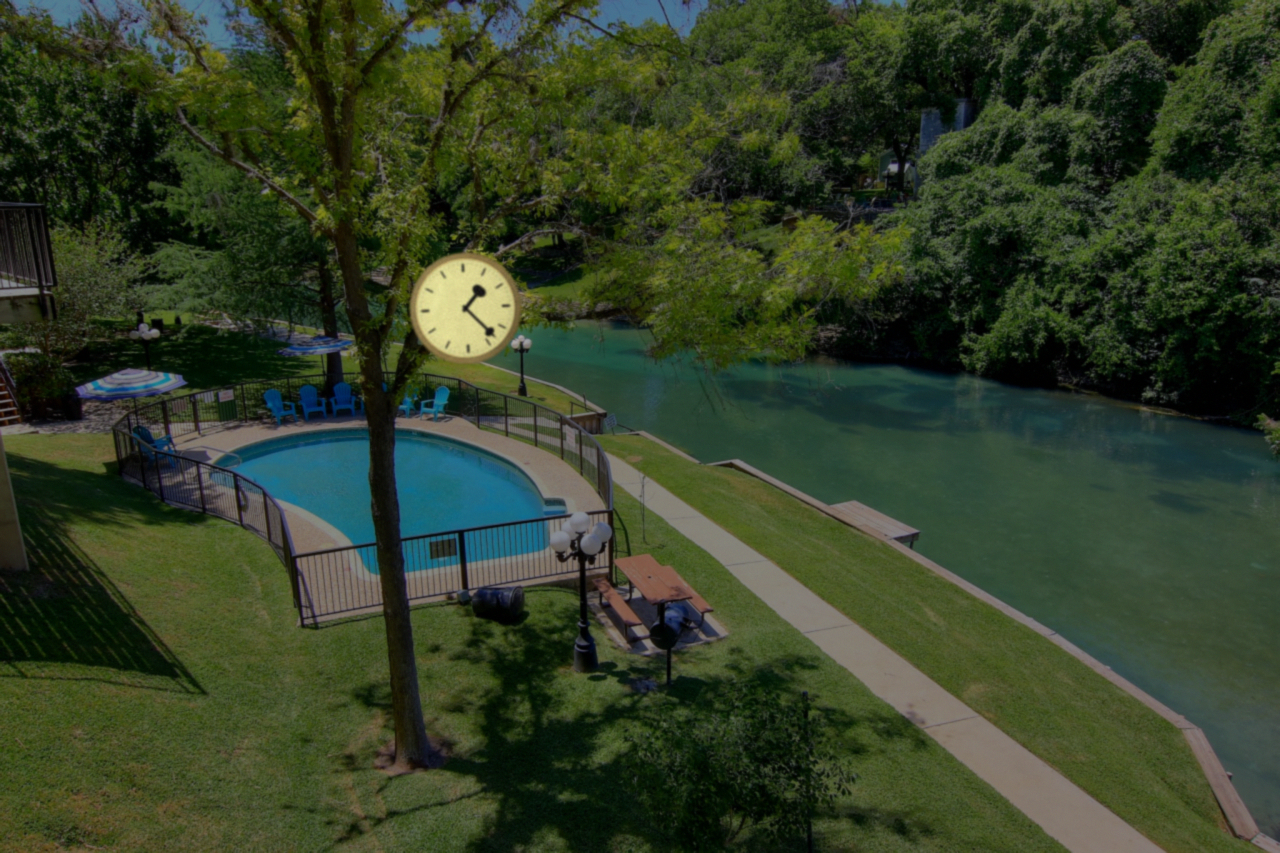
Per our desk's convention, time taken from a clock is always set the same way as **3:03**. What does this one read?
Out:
**1:23**
